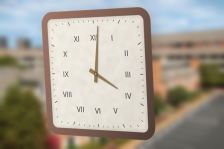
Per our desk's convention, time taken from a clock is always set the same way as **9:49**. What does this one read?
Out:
**4:01**
